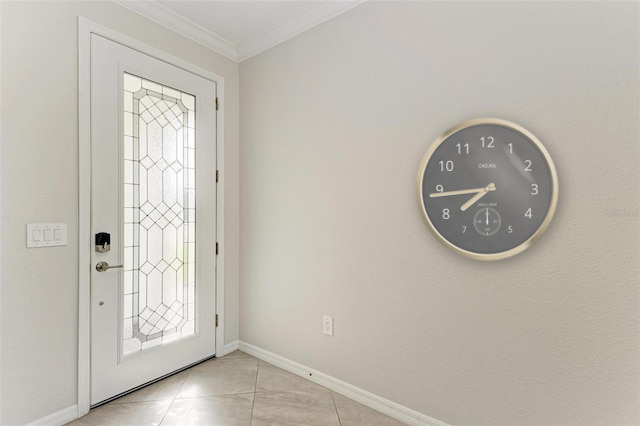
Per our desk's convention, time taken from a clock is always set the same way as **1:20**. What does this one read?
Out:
**7:44**
